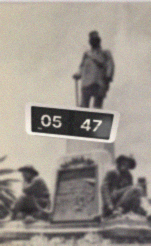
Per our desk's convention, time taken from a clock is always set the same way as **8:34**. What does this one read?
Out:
**5:47**
